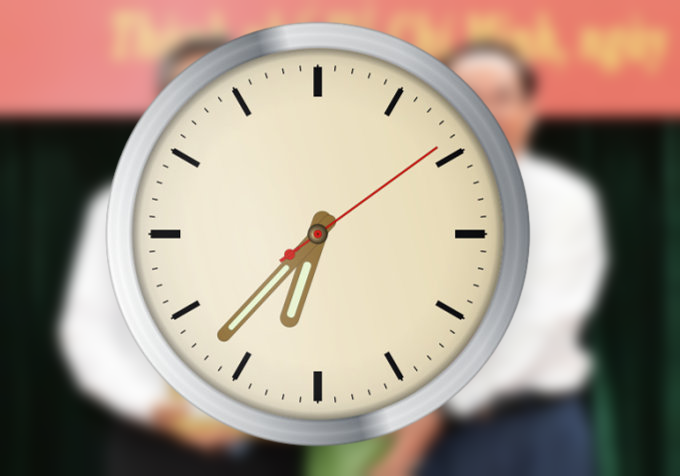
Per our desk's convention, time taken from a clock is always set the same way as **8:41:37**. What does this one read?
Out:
**6:37:09**
